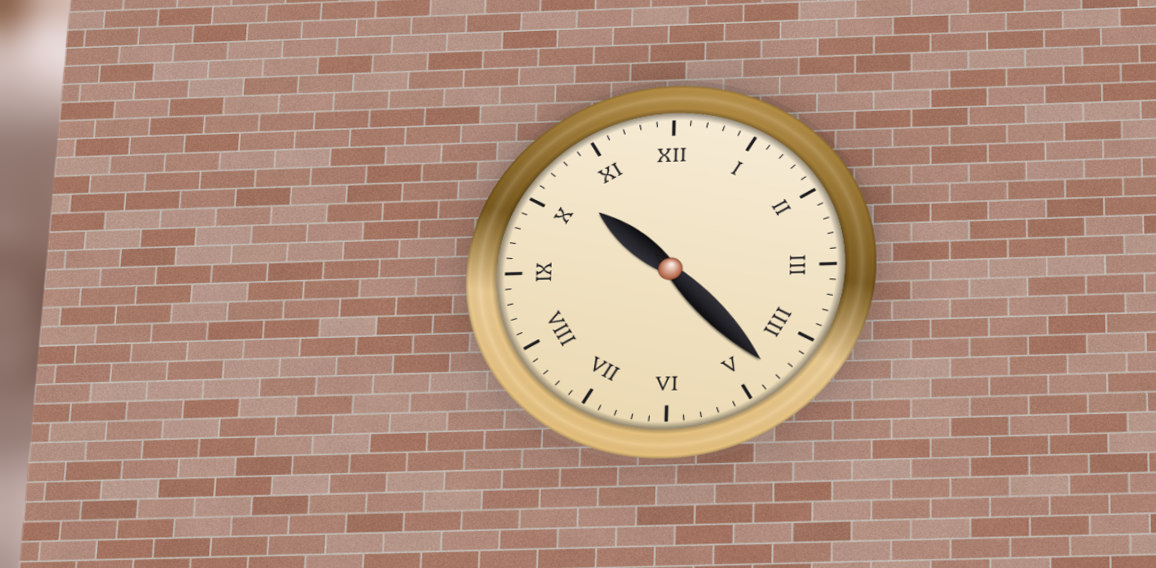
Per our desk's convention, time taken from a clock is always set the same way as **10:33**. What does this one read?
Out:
**10:23**
